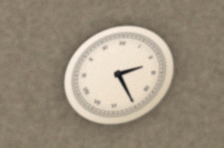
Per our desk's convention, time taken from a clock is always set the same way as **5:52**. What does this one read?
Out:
**2:25**
